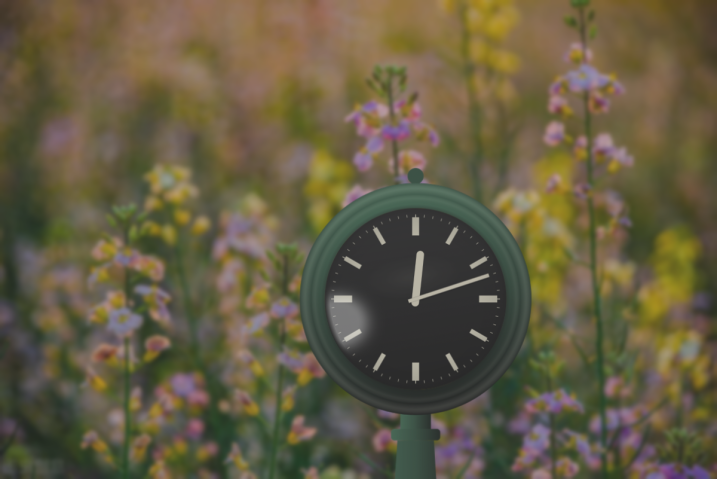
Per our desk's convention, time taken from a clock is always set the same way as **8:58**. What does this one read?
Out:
**12:12**
